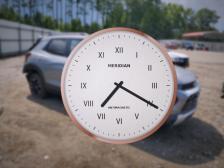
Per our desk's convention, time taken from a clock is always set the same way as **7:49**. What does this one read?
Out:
**7:20**
